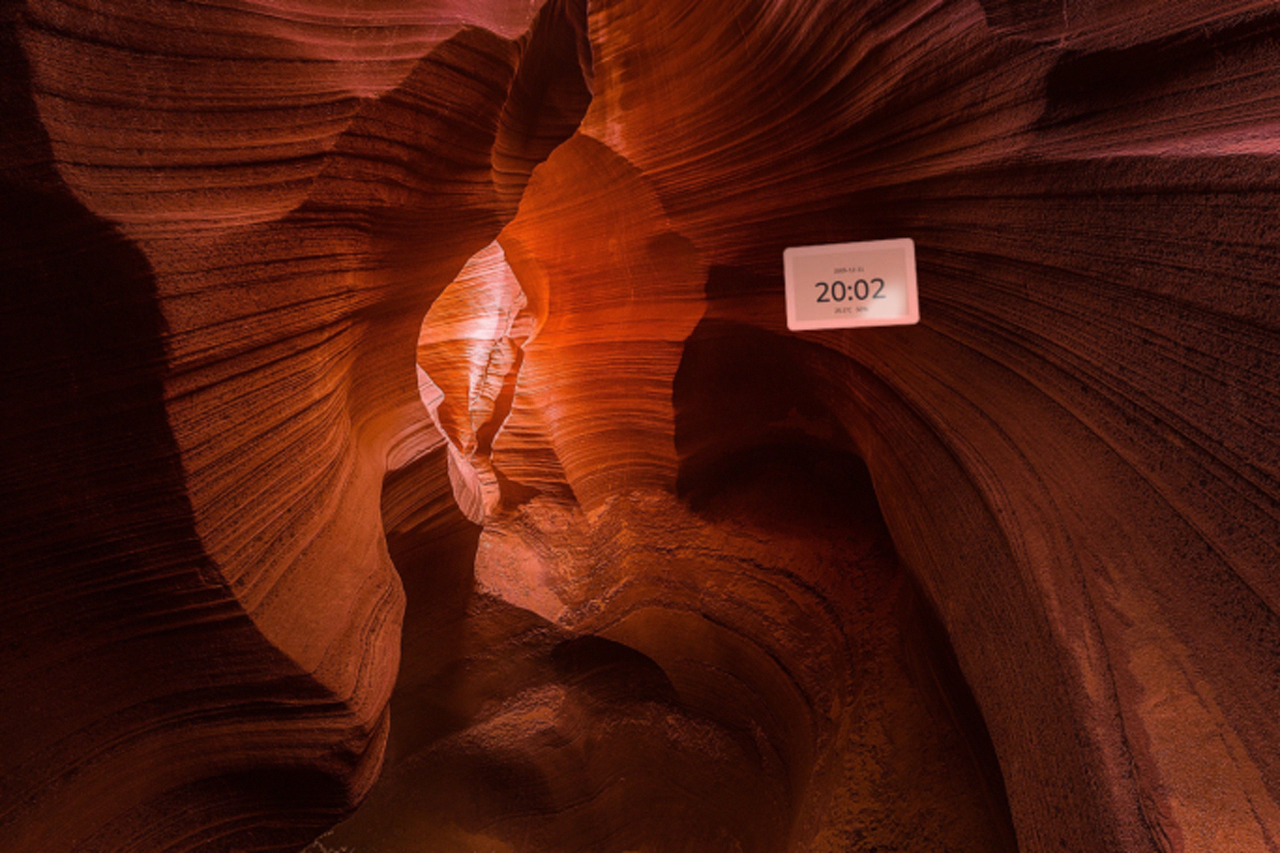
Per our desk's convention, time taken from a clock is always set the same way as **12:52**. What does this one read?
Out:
**20:02**
